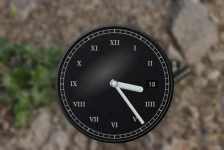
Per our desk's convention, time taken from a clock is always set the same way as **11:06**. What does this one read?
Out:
**3:24**
